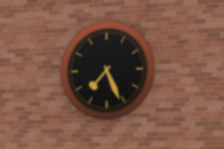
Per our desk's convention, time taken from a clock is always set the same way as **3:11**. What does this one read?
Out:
**7:26**
